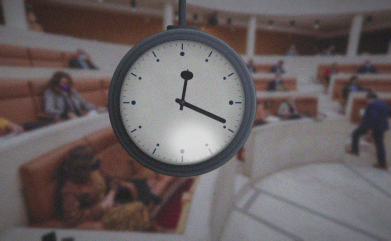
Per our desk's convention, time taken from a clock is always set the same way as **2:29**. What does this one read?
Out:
**12:19**
